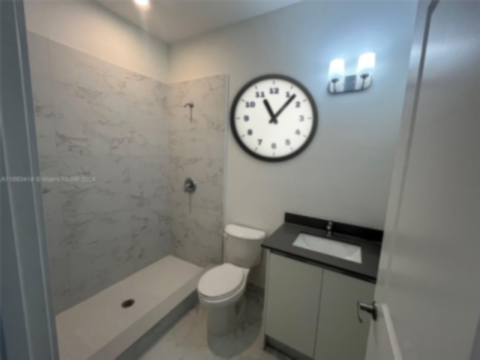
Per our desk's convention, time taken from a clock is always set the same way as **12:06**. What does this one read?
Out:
**11:07**
